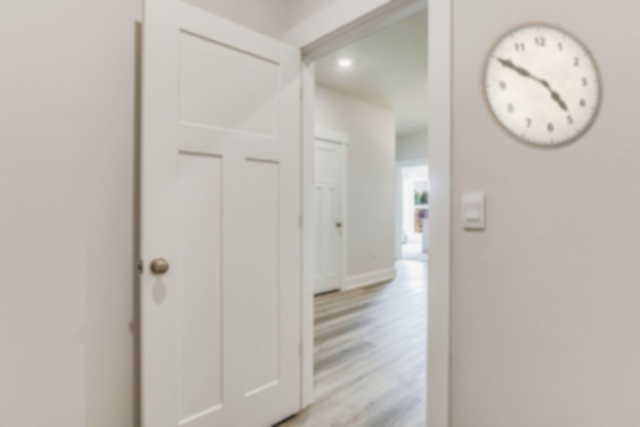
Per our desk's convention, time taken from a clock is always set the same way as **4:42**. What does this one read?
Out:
**4:50**
